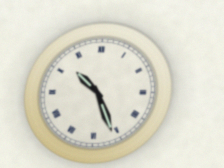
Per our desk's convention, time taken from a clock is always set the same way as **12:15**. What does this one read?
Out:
**10:26**
